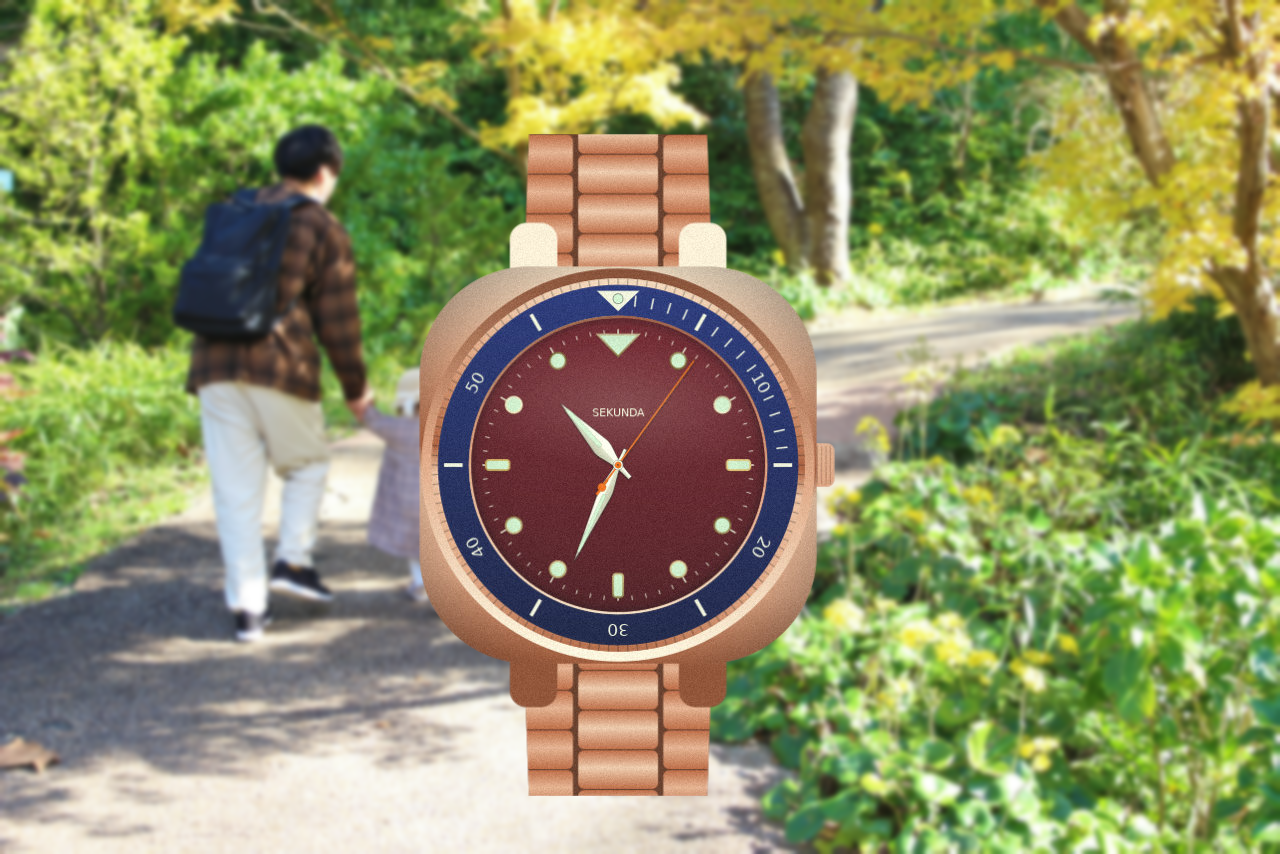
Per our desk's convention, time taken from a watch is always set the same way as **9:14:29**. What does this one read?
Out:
**10:34:06**
